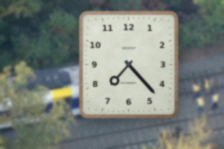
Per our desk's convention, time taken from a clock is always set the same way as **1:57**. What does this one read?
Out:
**7:23**
